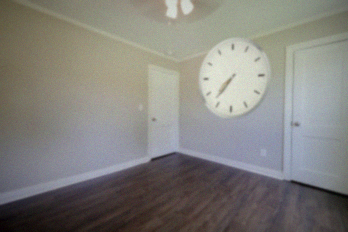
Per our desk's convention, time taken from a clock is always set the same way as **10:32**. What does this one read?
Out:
**7:37**
